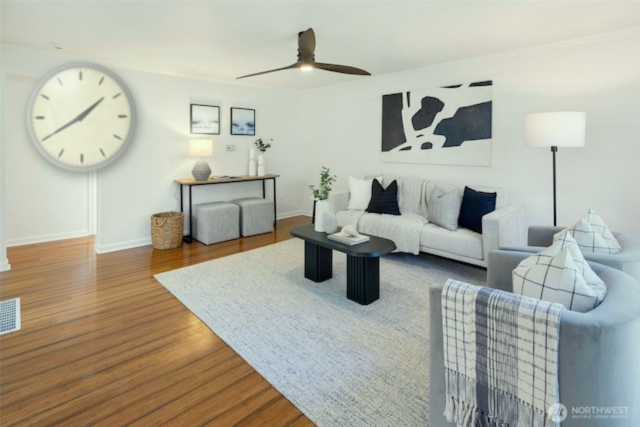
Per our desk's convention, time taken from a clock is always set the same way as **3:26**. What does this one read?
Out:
**1:40**
